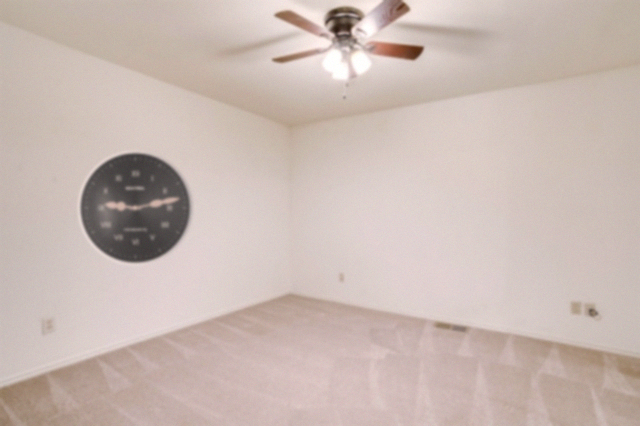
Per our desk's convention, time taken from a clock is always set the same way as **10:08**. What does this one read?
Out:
**9:13**
